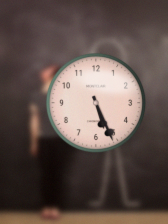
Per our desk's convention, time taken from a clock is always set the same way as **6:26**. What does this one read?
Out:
**5:26**
